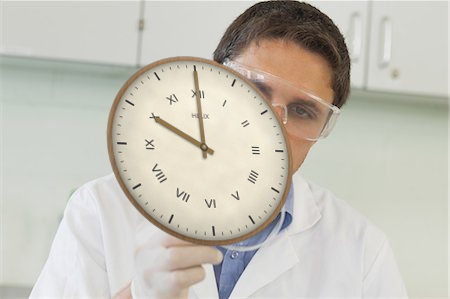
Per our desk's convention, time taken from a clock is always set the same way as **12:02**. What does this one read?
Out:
**10:00**
